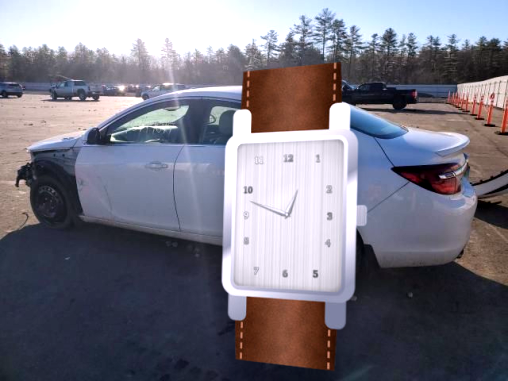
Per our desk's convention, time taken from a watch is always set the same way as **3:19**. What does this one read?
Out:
**12:48**
